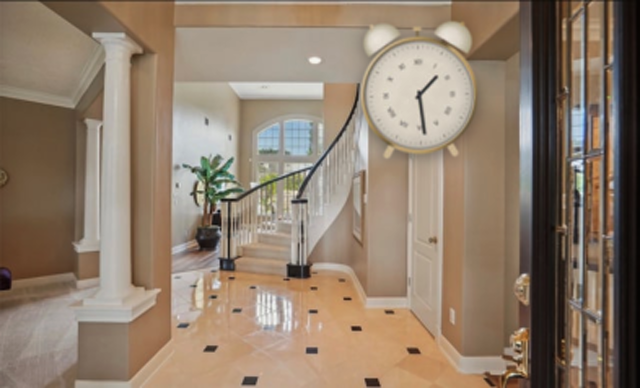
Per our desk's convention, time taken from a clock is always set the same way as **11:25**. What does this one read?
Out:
**1:29**
